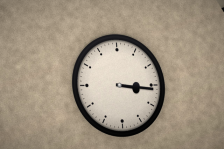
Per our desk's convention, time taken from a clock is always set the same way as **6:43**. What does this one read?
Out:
**3:16**
